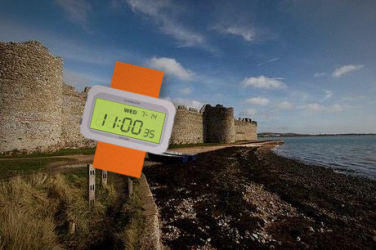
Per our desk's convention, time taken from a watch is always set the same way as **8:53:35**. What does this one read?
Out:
**11:00:35**
